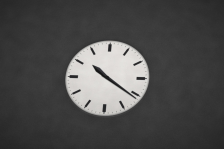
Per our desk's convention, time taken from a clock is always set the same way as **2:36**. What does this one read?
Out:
**10:21**
